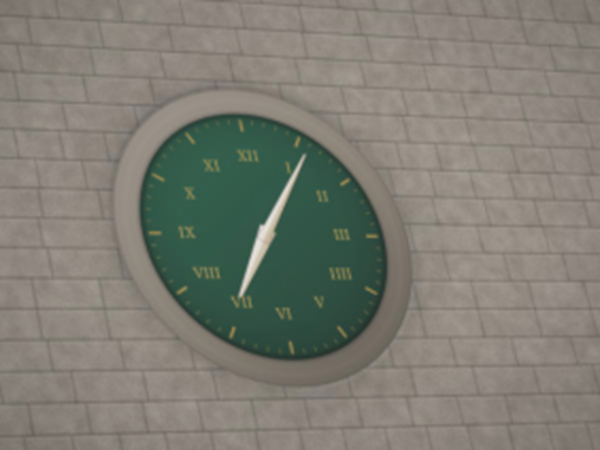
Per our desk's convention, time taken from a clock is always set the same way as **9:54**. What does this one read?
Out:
**7:06**
